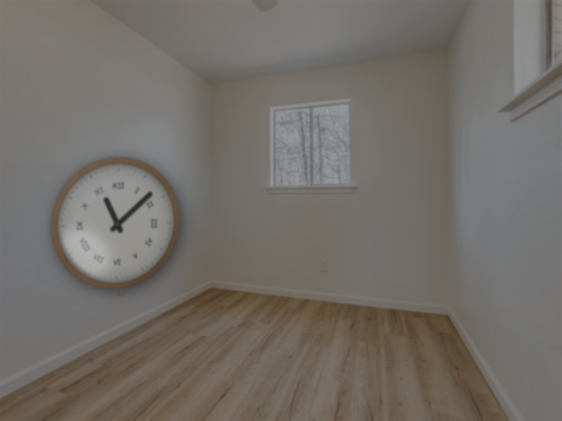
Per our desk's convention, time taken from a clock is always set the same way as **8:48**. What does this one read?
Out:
**11:08**
